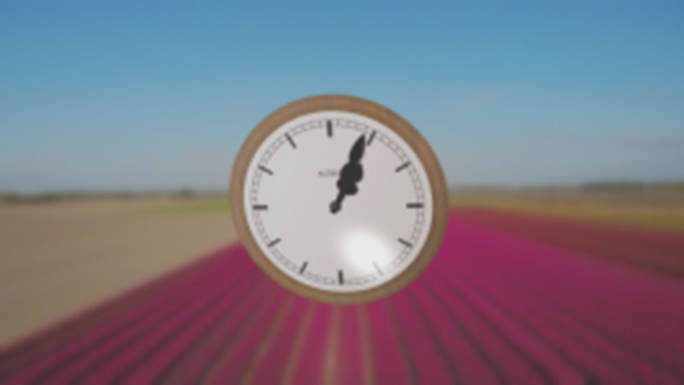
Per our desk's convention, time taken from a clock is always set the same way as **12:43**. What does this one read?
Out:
**1:04**
